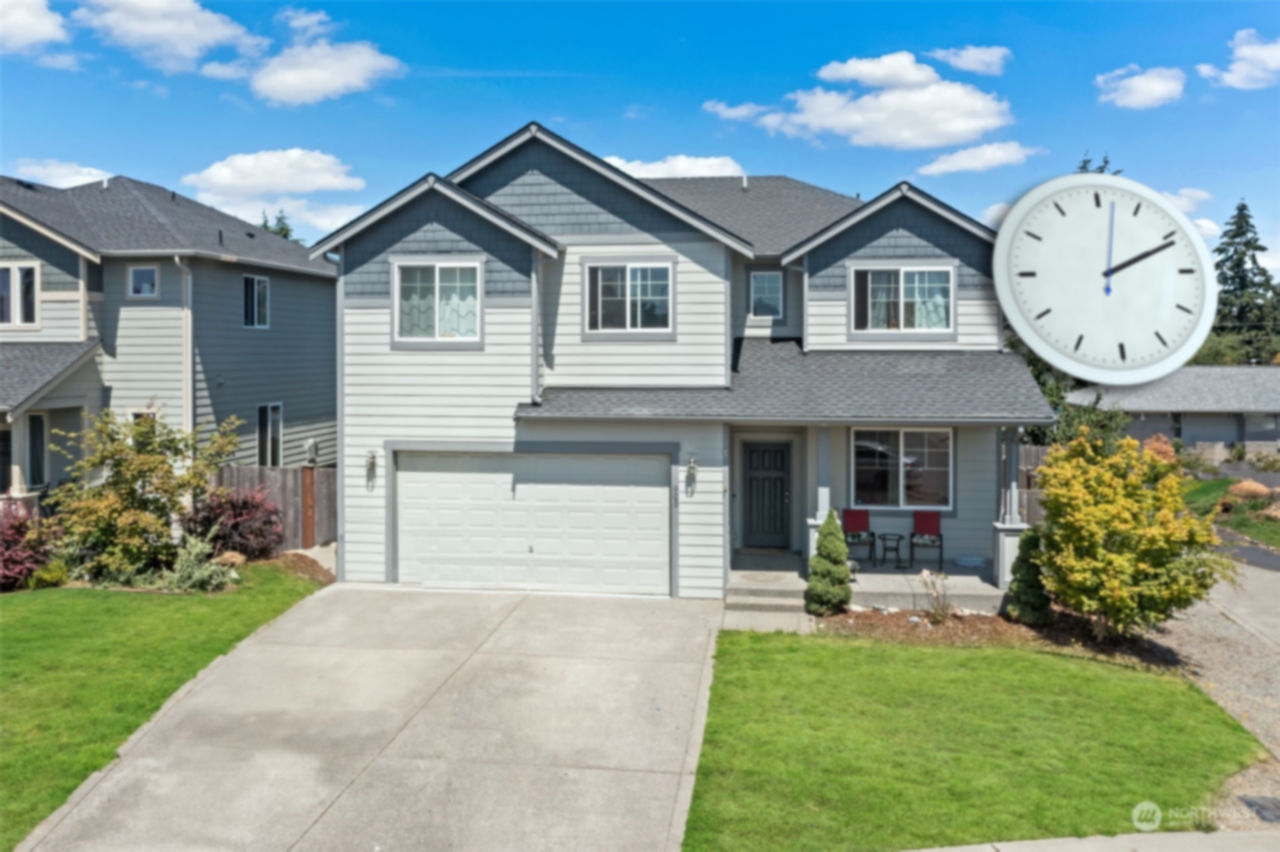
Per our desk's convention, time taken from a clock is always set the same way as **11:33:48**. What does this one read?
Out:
**2:11:02**
